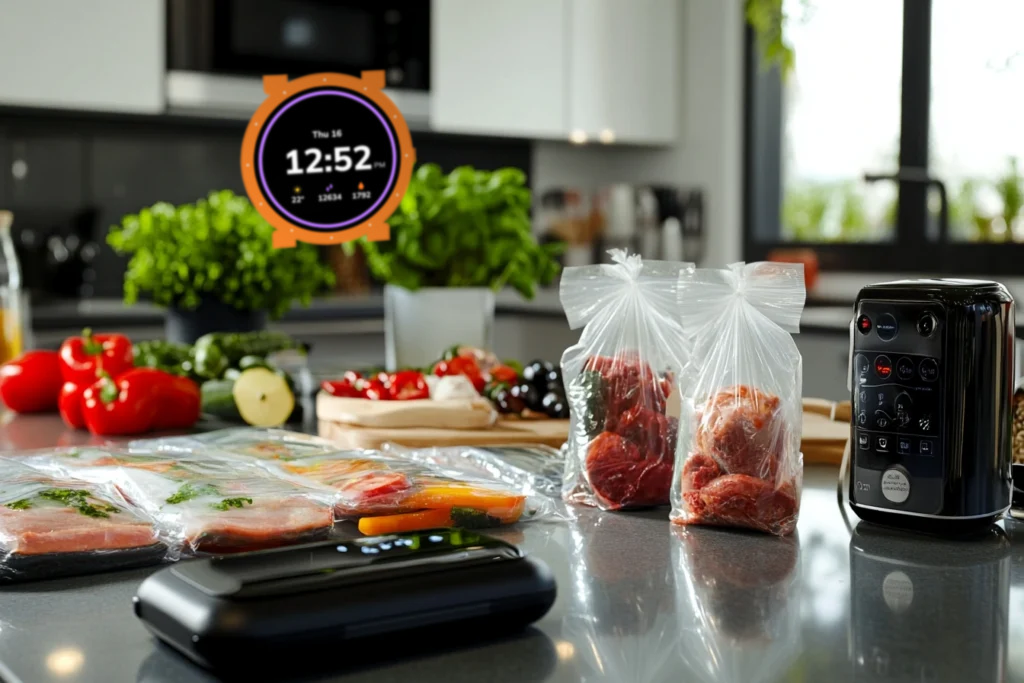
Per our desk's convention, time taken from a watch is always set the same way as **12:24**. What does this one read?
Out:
**12:52**
